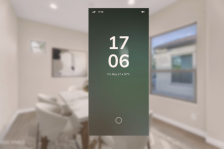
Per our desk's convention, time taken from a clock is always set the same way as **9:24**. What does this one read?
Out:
**17:06**
